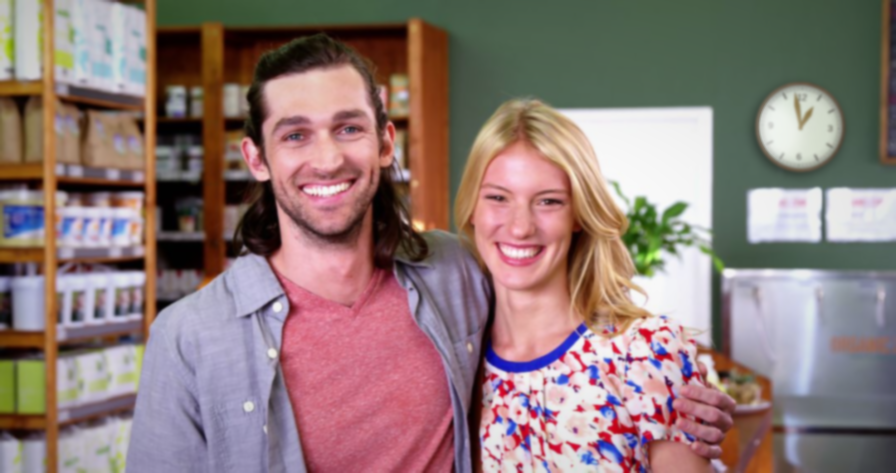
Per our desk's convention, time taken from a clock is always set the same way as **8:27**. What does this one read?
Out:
**12:58**
